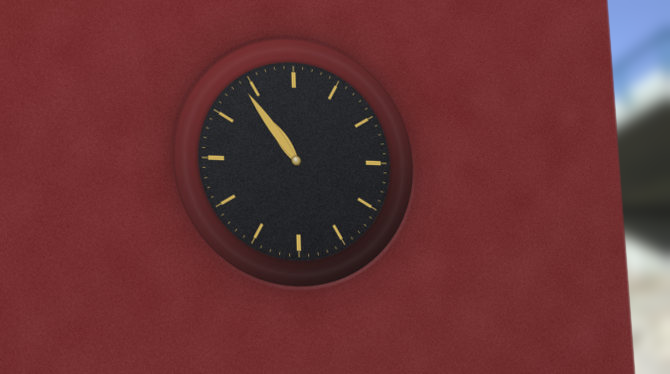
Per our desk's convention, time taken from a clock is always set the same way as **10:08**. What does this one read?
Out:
**10:54**
